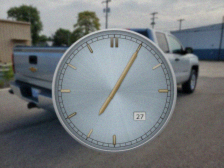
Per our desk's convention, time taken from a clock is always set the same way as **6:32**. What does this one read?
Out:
**7:05**
